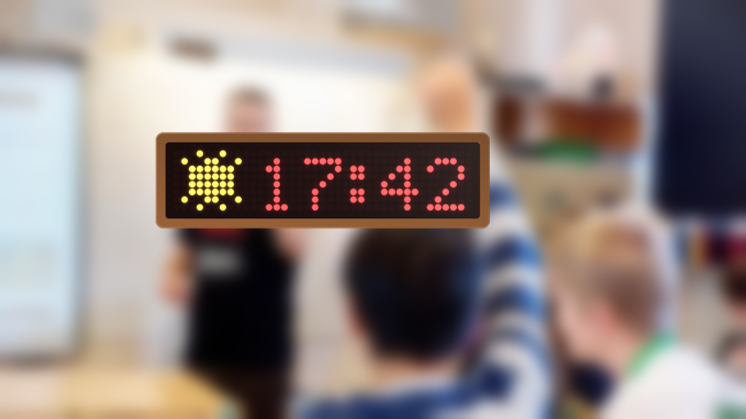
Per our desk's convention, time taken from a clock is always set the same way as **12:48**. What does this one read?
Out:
**17:42**
